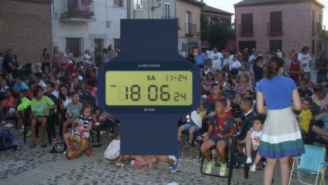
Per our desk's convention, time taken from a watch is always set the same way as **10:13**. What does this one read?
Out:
**18:06**
